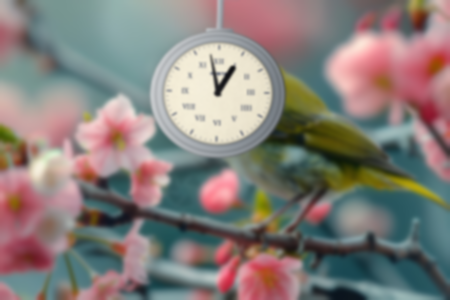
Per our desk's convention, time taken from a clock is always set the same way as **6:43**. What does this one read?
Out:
**12:58**
